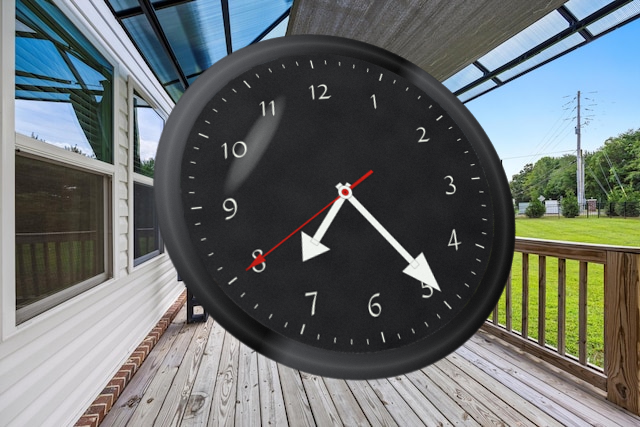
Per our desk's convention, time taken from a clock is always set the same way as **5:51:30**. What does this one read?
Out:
**7:24:40**
